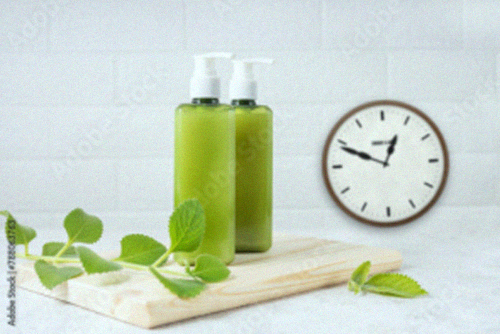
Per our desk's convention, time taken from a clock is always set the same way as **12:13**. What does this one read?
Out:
**12:49**
